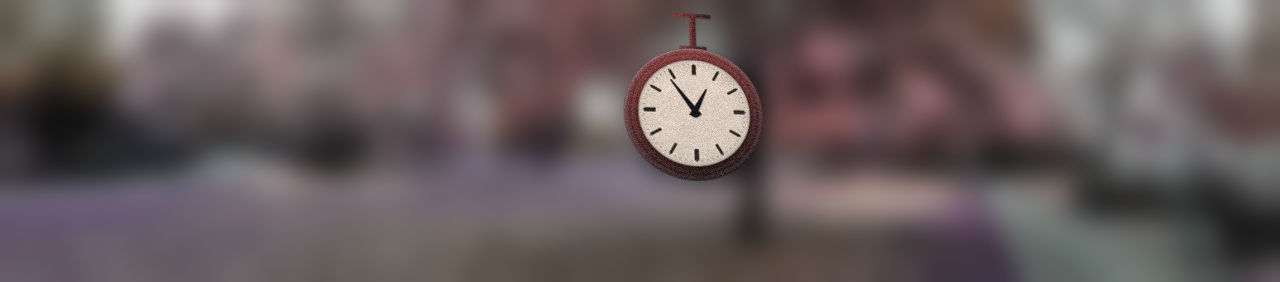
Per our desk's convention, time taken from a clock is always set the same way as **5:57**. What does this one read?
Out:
**12:54**
